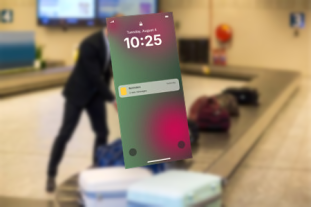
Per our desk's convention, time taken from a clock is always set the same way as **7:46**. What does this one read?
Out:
**10:25**
